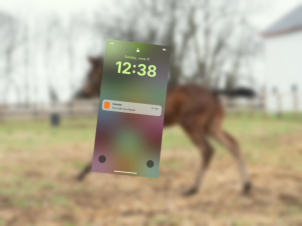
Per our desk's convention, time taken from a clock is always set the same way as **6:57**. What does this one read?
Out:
**12:38**
